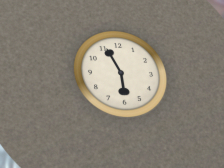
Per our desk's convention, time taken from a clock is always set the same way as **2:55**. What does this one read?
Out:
**5:56**
